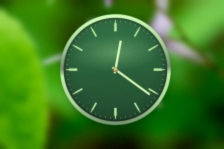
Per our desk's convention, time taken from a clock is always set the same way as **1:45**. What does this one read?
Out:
**12:21**
